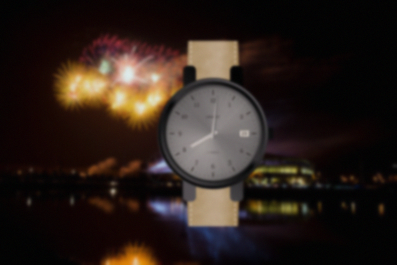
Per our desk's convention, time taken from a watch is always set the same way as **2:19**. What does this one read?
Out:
**8:01**
